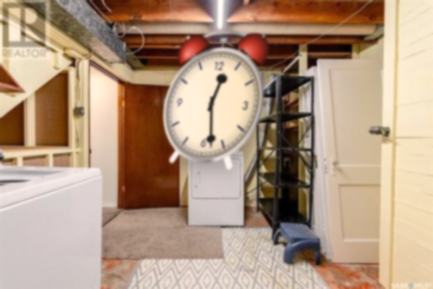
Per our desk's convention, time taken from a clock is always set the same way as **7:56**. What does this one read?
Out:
**12:28**
